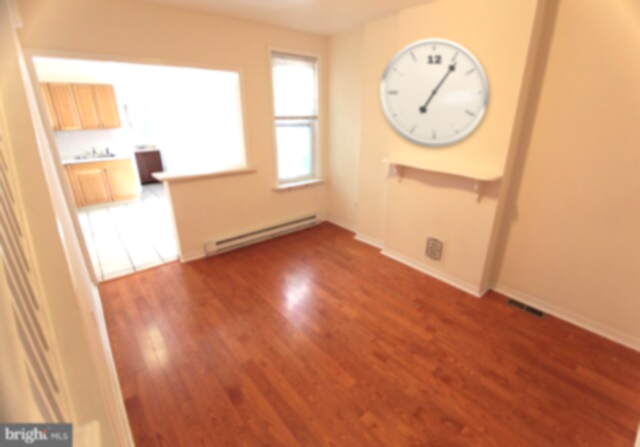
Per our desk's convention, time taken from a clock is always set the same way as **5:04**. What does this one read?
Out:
**7:06**
